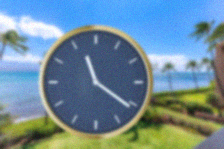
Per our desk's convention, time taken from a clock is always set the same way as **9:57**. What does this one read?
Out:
**11:21**
